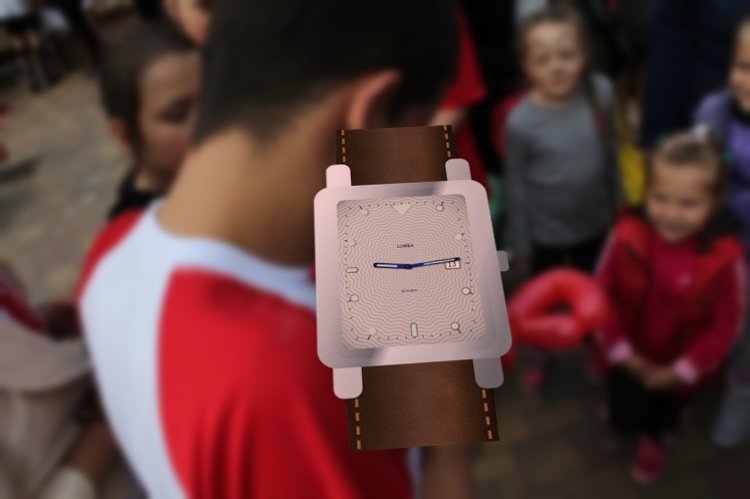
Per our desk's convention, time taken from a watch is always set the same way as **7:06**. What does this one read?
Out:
**9:14**
